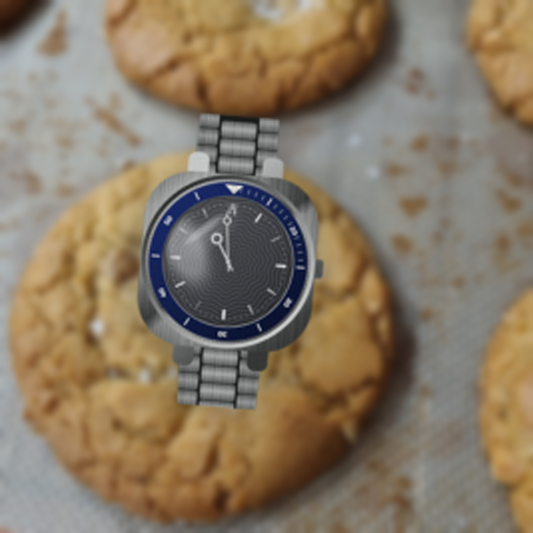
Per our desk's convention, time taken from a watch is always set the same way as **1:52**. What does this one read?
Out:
**10:59**
